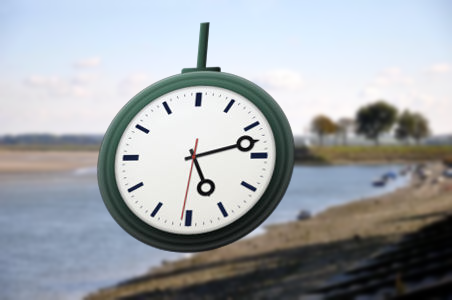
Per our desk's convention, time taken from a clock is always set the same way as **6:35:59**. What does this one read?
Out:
**5:12:31**
